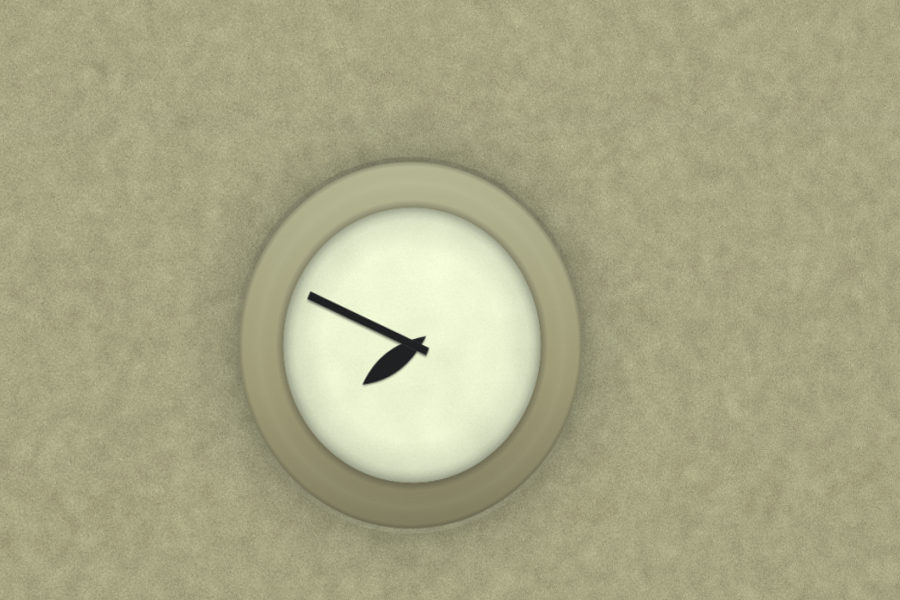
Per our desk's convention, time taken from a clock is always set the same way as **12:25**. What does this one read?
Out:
**7:49**
